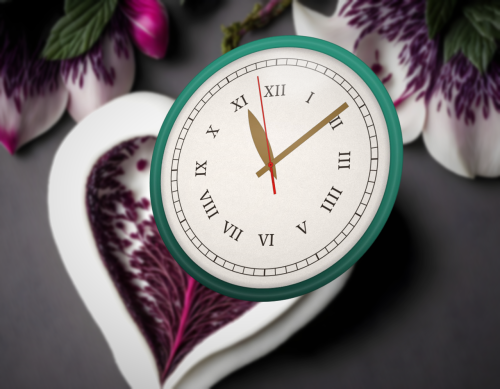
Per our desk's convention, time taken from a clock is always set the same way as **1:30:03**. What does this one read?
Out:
**11:08:58**
